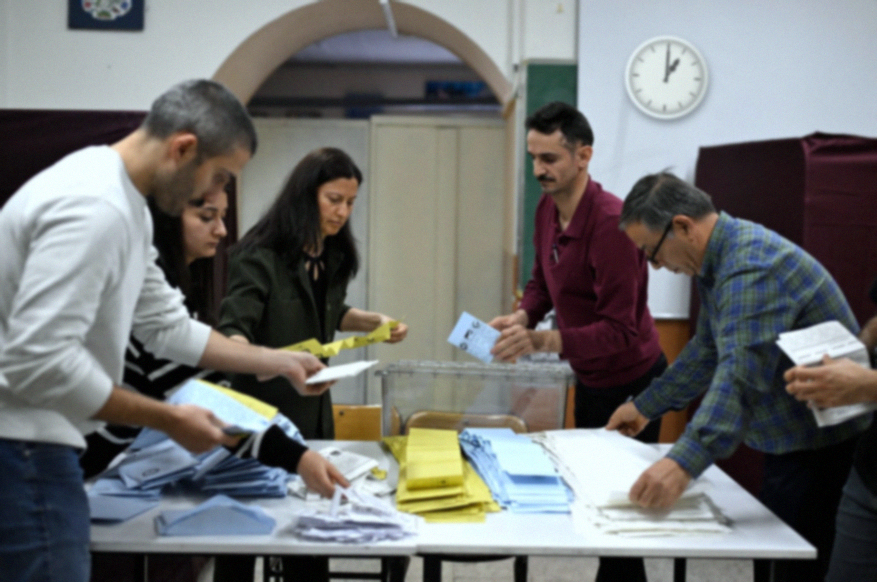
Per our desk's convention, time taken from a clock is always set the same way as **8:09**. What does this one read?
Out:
**1:00**
